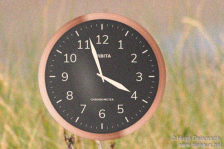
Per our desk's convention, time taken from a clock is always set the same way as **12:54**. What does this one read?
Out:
**3:57**
